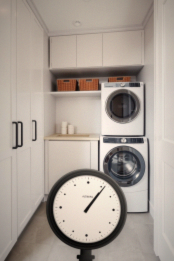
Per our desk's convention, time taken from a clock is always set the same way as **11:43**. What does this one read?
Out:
**1:06**
